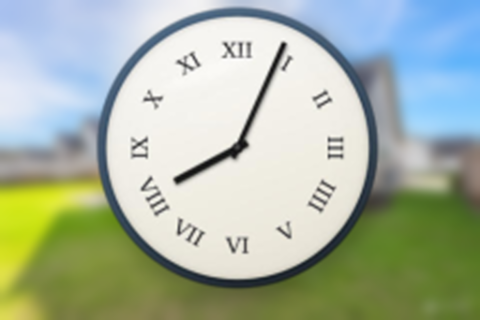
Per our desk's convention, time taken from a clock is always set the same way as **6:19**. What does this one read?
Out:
**8:04**
